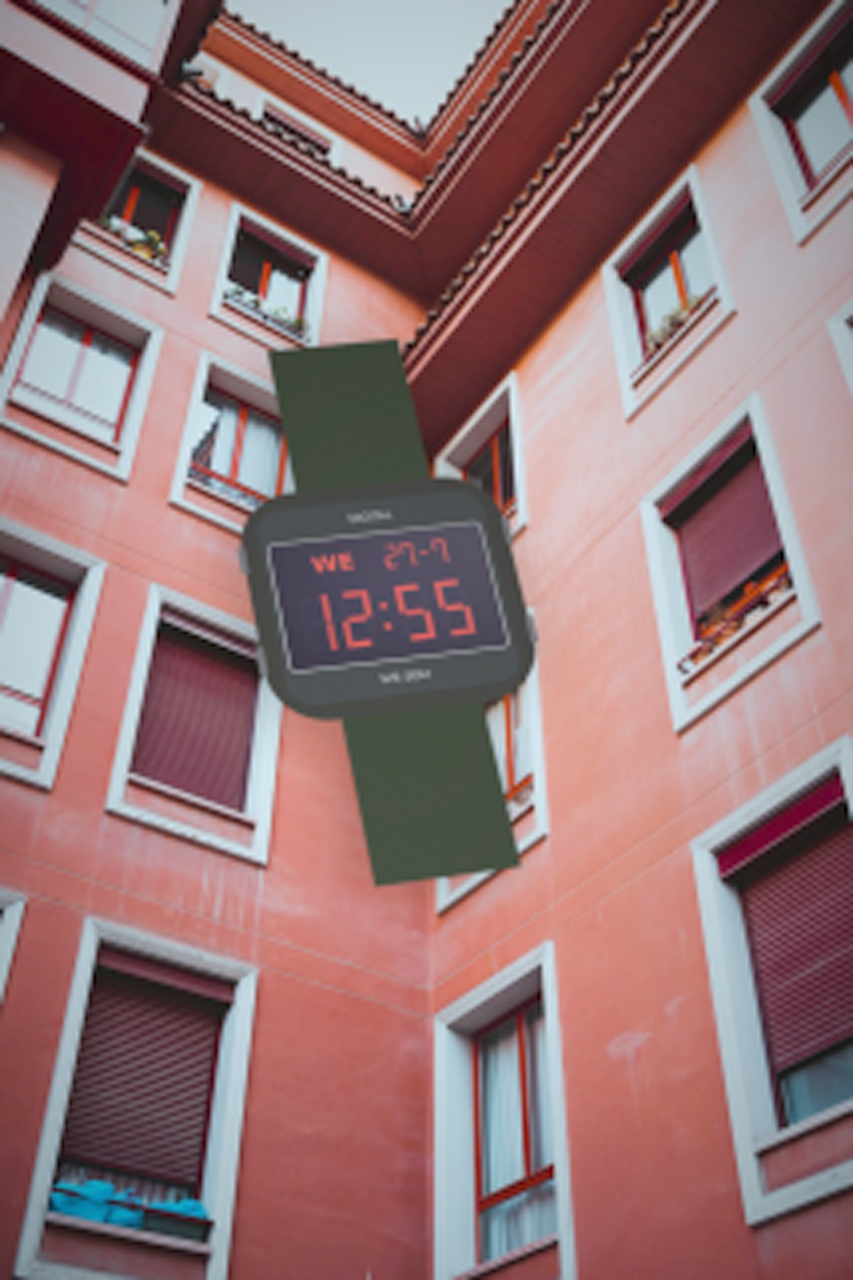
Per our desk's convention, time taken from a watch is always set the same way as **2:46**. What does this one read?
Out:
**12:55**
